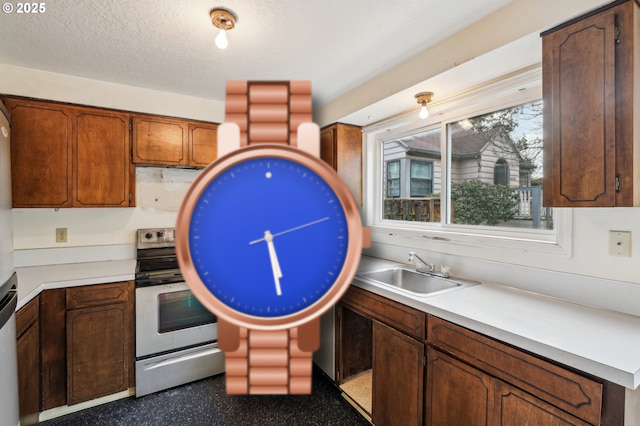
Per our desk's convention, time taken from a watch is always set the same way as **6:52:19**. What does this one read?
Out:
**5:28:12**
